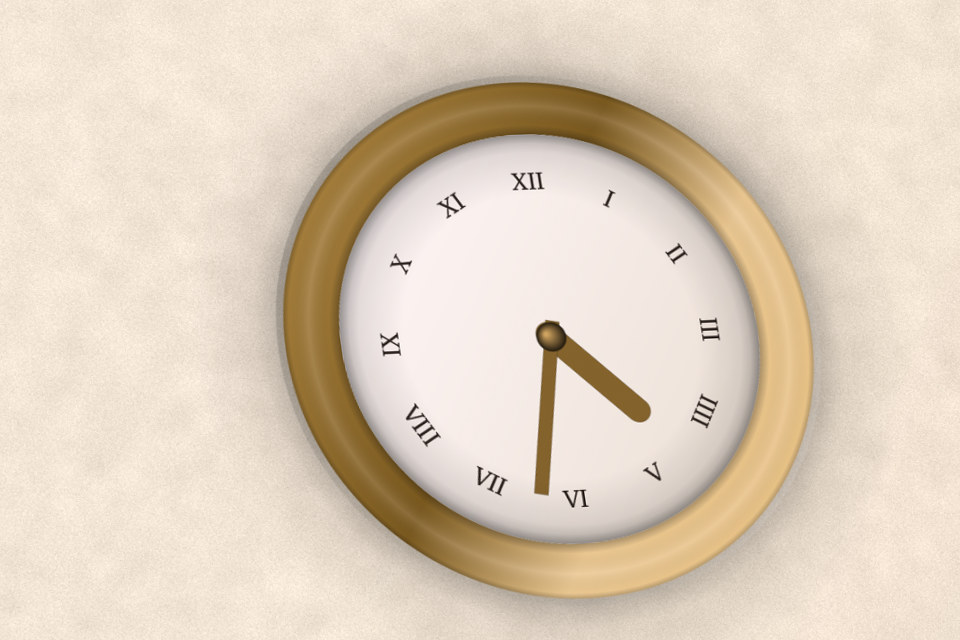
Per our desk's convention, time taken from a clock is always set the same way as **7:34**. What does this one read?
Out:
**4:32**
